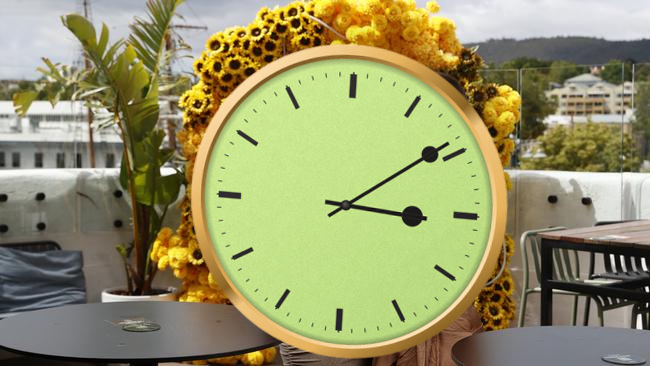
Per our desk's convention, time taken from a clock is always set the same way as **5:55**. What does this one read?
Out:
**3:09**
